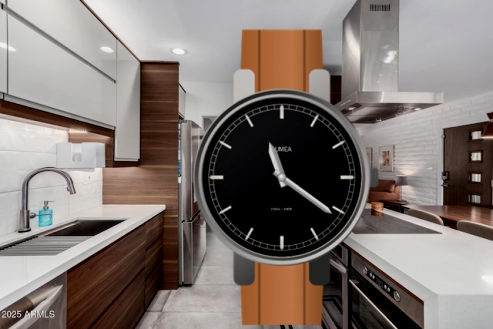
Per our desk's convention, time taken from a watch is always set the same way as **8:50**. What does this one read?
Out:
**11:21**
